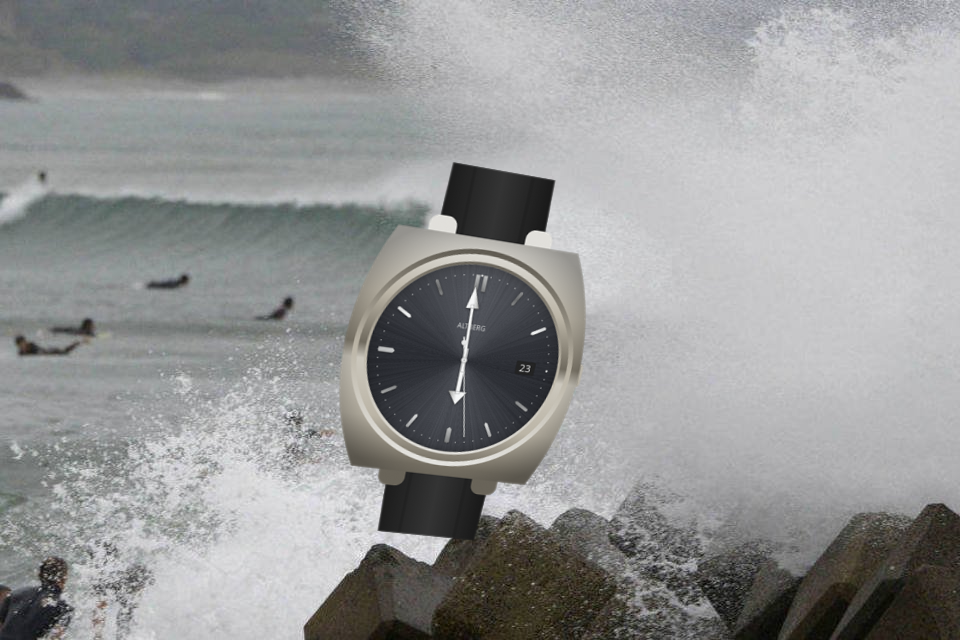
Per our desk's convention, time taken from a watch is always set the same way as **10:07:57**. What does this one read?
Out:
**5:59:28**
